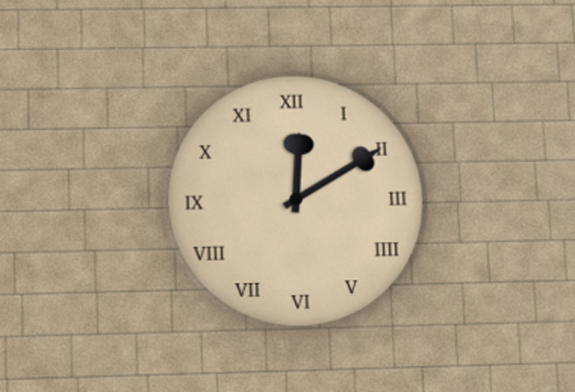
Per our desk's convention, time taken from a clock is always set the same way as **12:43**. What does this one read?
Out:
**12:10**
